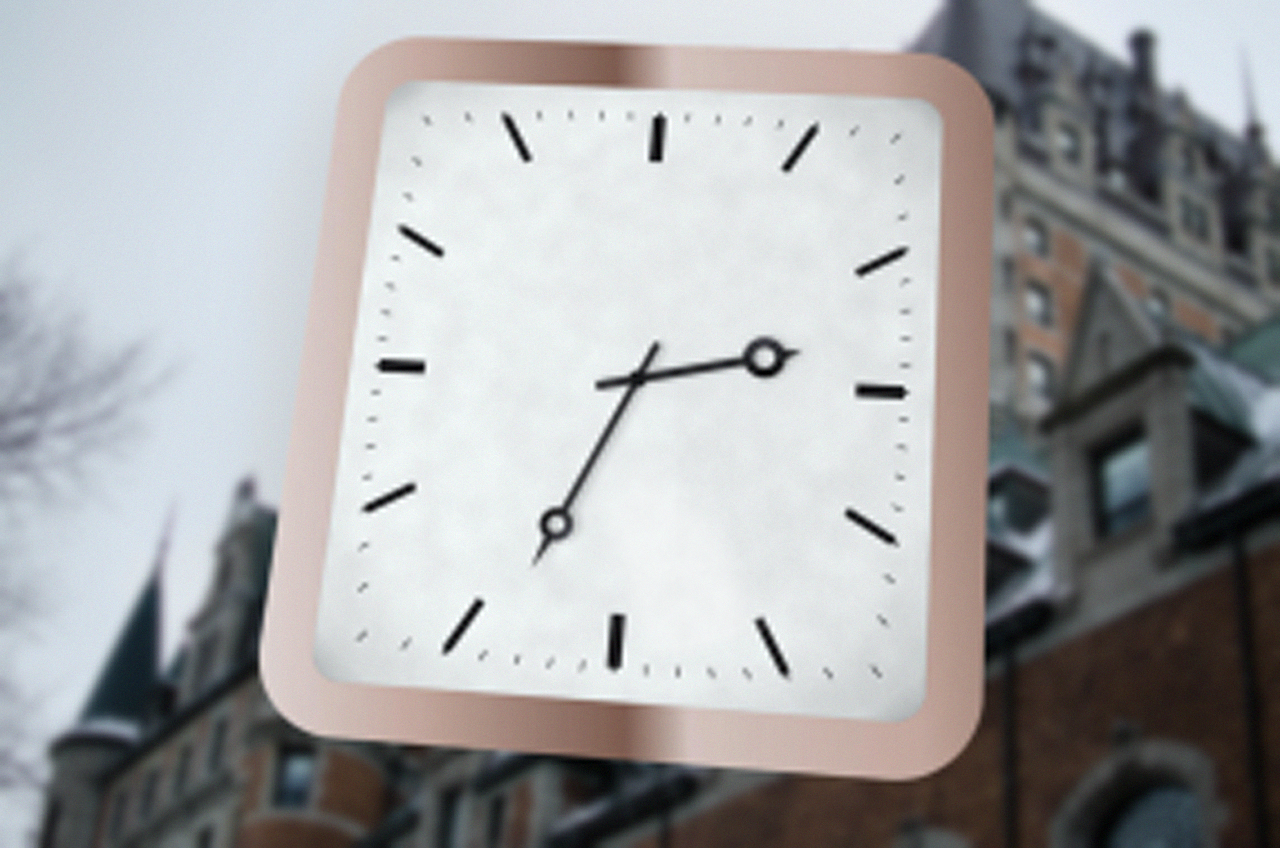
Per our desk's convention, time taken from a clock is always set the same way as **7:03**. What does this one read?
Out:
**2:34**
